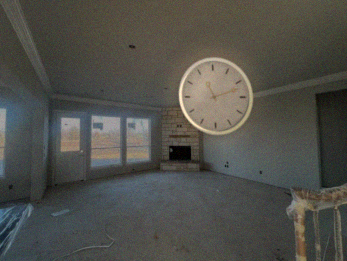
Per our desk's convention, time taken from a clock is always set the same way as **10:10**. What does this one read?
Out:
**11:12**
